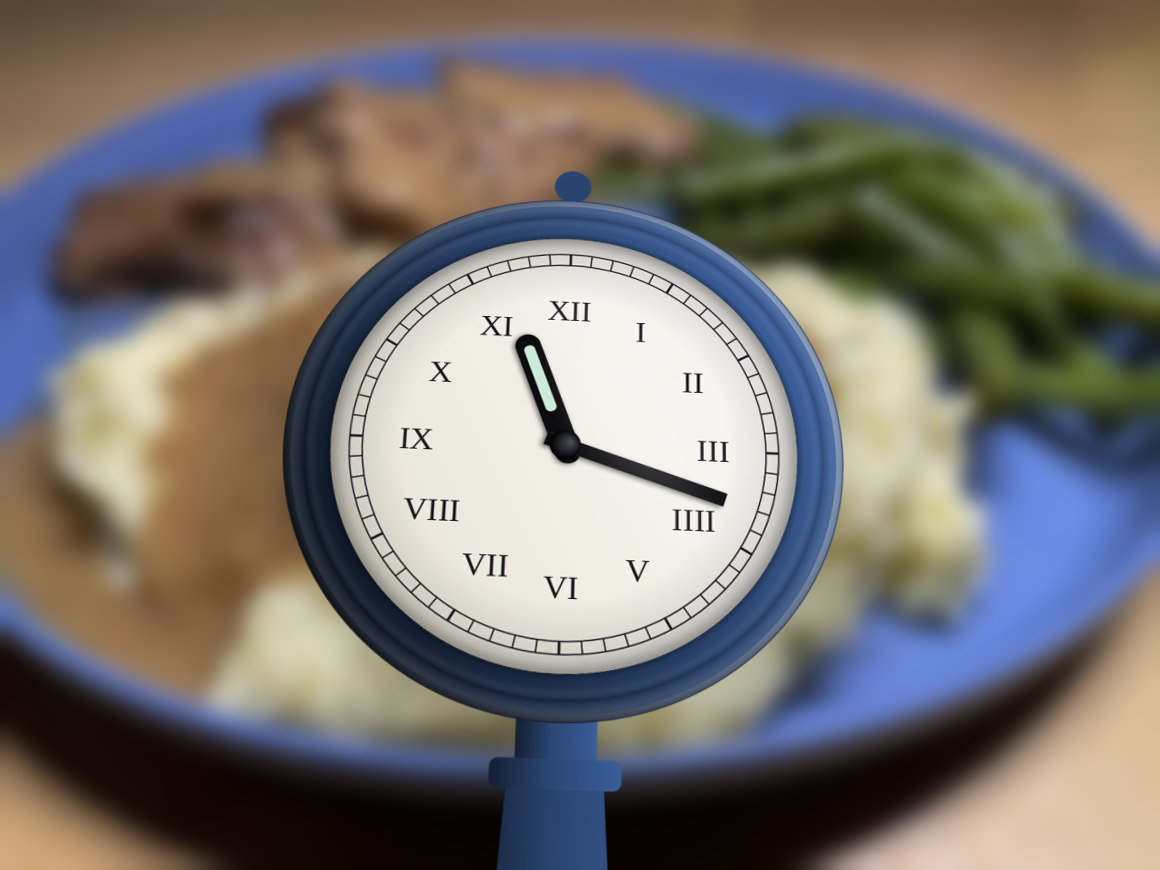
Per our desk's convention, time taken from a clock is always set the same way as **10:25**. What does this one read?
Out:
**11:18**
